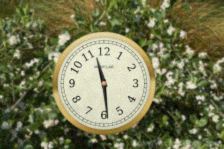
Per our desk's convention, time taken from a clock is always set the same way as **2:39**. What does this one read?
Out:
**11:29**
